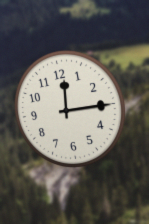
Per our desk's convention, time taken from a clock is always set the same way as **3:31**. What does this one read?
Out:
**12:15**
